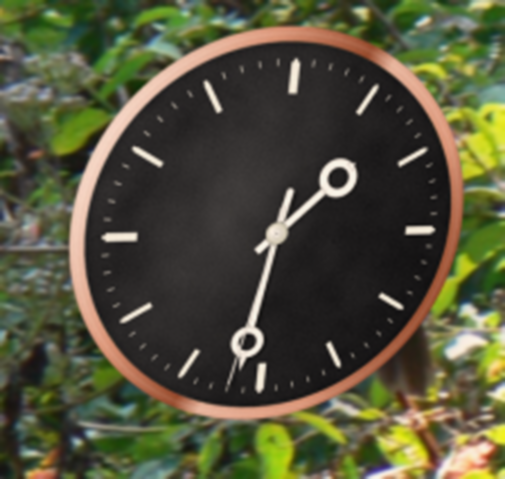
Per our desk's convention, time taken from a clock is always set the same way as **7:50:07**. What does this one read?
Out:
**1:31:32**
